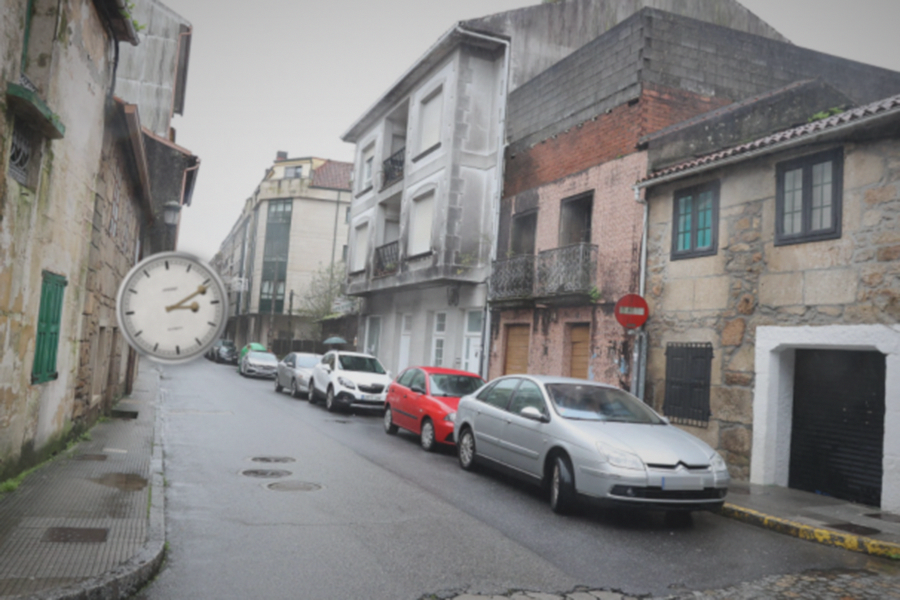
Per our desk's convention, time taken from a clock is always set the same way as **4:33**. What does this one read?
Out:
**3:11**
